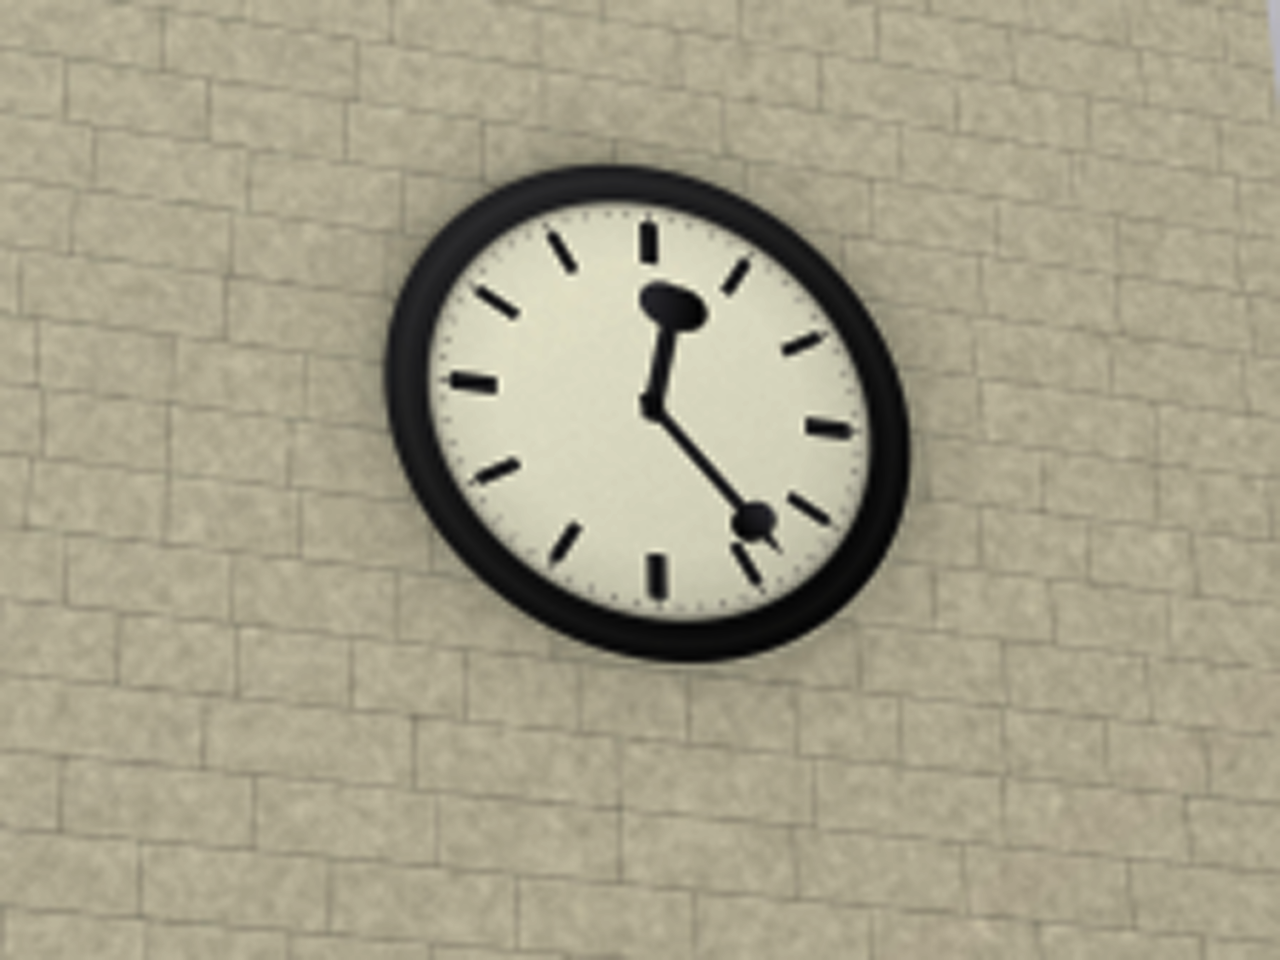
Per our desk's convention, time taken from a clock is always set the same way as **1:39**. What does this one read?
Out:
**12:23**
